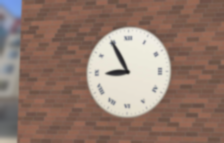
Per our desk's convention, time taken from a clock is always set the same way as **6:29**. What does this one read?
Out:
**8:55**
